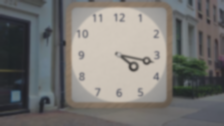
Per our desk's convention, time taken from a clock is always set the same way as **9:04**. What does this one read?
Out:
**4:17**
